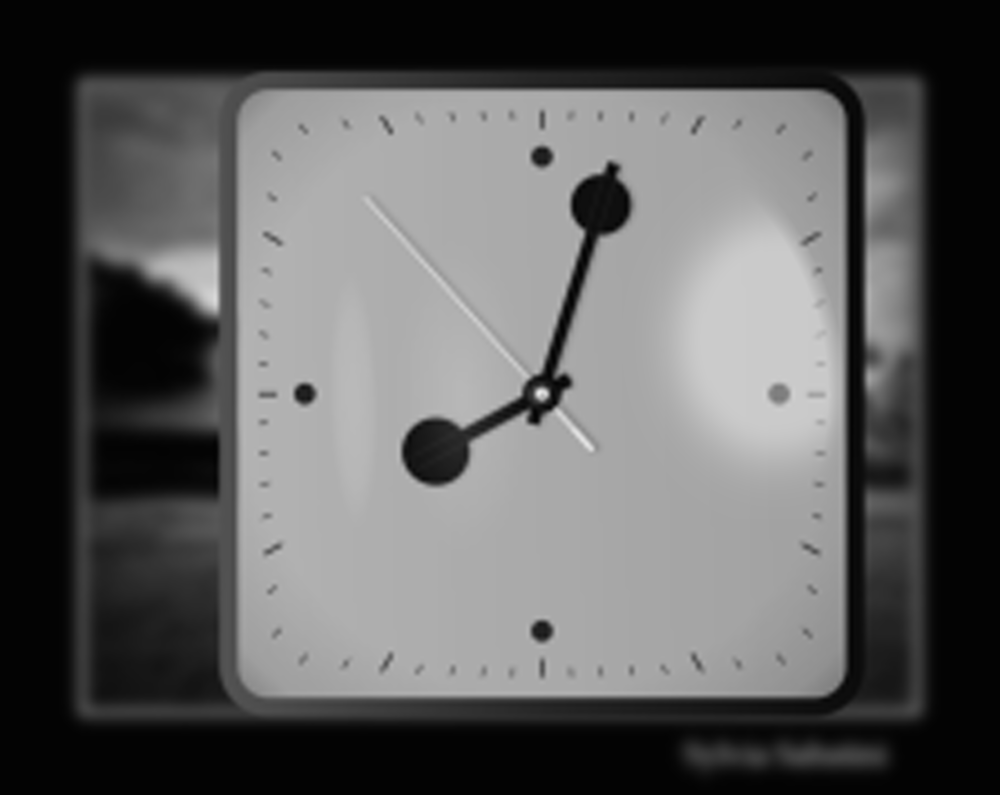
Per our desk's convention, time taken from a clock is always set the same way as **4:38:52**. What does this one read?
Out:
**8:02:53**
